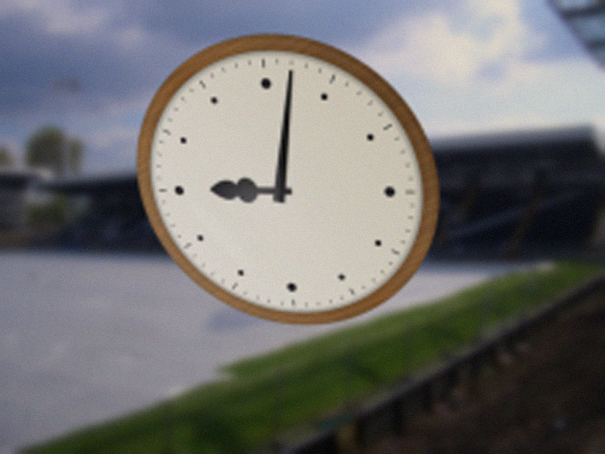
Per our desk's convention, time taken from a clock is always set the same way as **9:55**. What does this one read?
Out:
**9:02**
